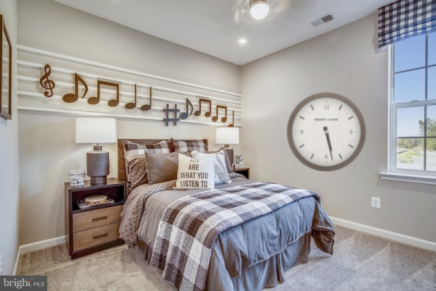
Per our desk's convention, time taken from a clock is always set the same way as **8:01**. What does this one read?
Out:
**5:28**
